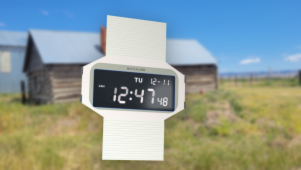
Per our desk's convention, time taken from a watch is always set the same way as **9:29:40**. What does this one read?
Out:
**12:47:48**
